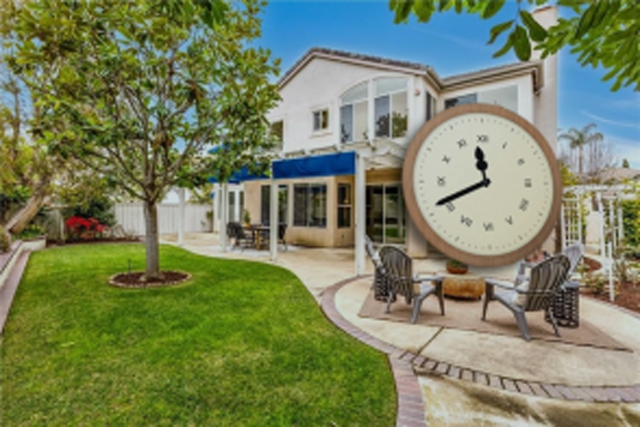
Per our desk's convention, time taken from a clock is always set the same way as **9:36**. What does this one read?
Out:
**11:41**
